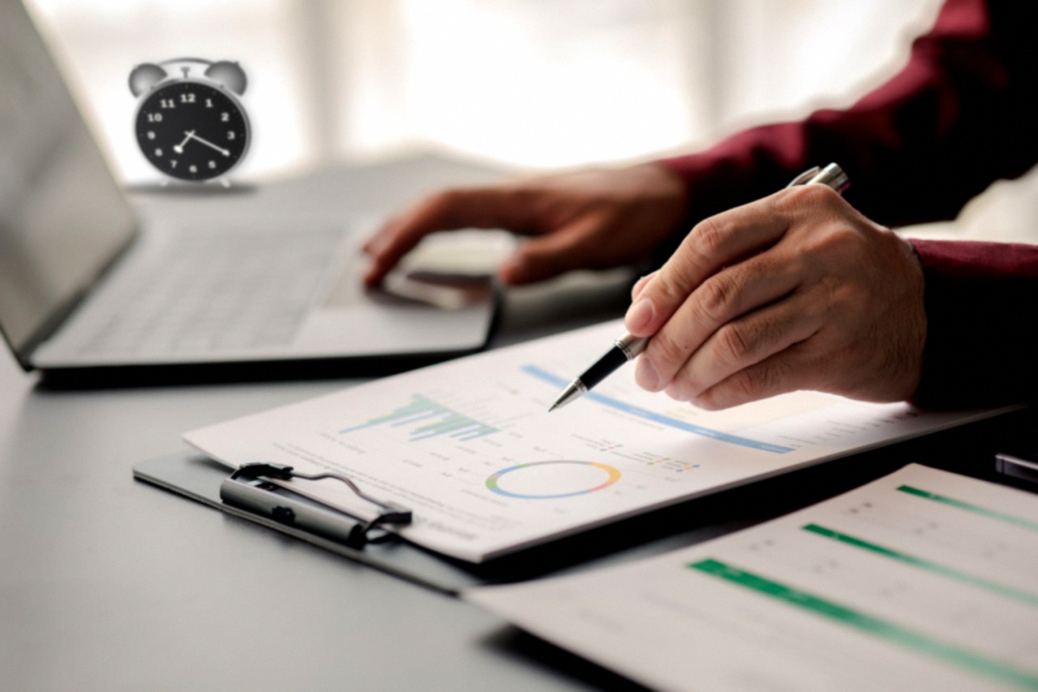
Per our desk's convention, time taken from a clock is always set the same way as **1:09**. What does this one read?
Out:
**7:20**
